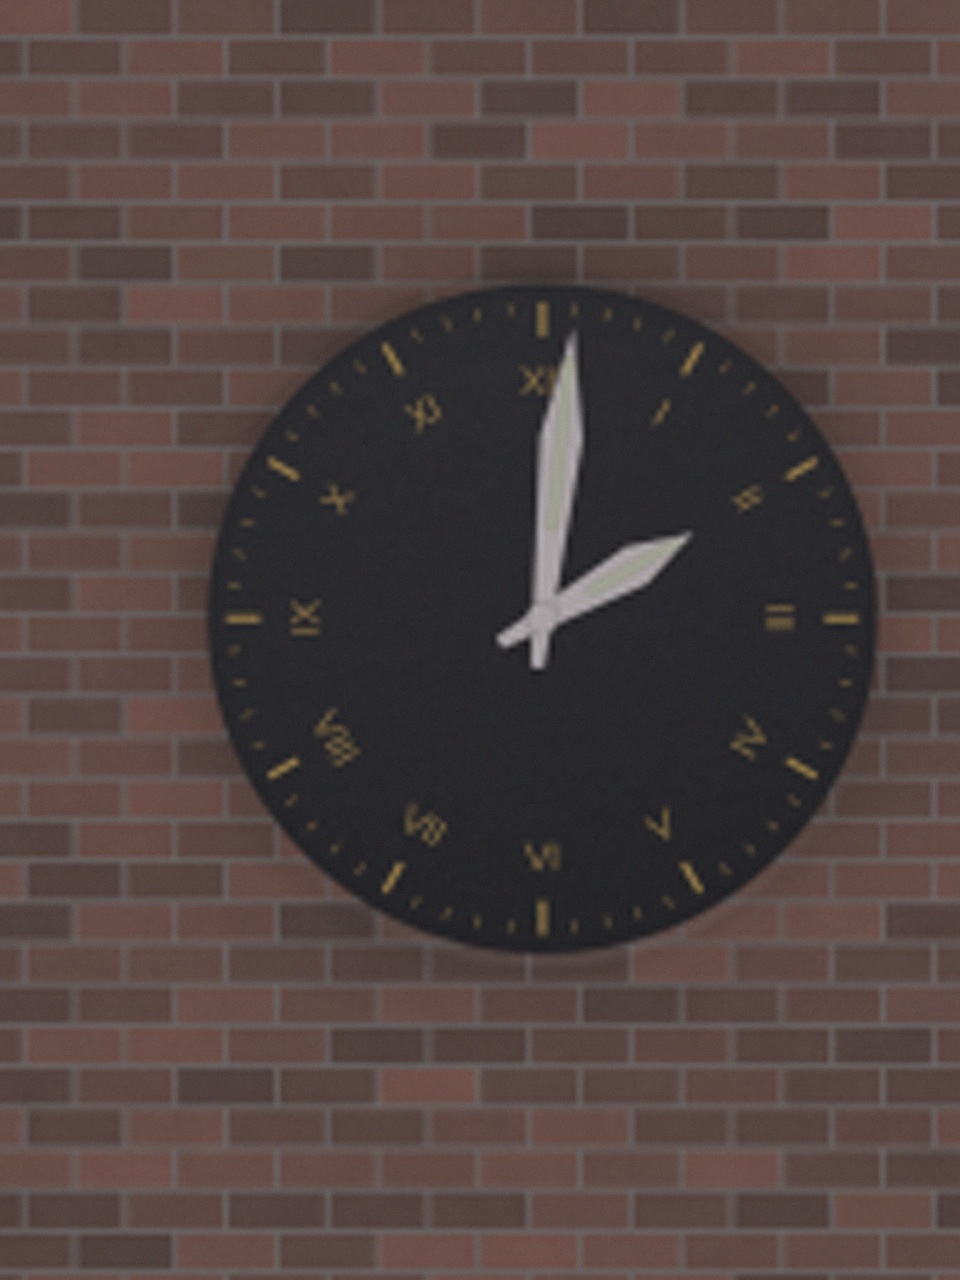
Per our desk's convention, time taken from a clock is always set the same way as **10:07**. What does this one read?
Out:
**2:01**
